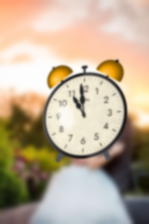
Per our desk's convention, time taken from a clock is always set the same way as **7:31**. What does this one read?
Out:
**10:59**
